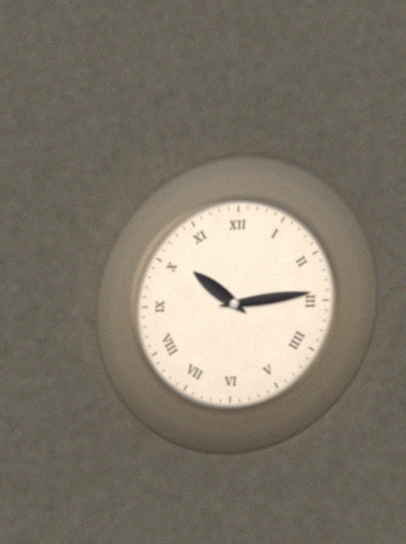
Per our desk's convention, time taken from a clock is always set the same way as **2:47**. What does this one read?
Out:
**10:14**
